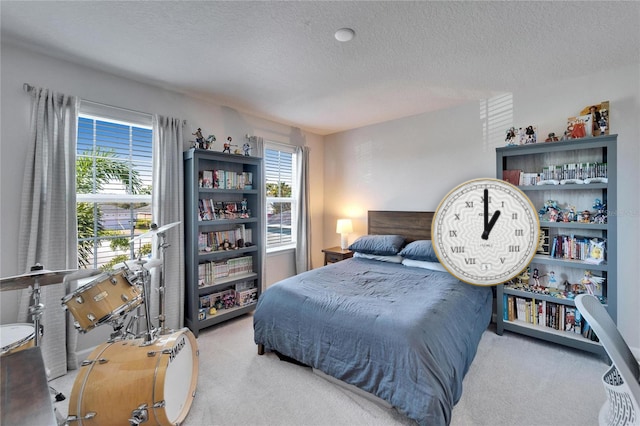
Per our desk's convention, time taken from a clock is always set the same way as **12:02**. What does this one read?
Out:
**1:00**
